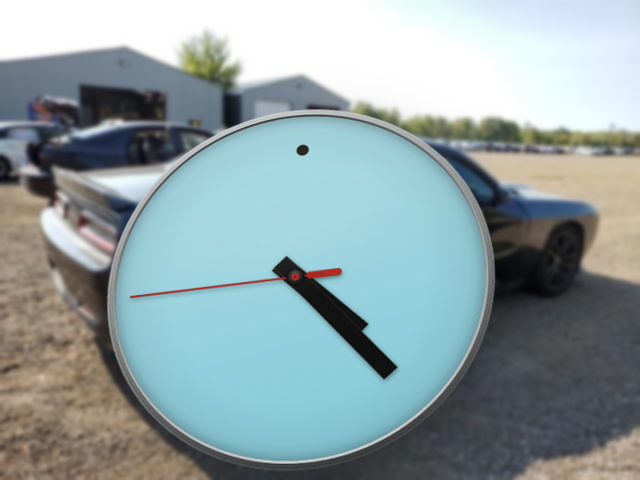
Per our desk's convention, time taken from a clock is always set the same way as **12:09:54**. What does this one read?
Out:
**4:22:44**
